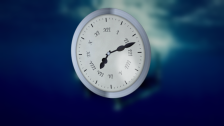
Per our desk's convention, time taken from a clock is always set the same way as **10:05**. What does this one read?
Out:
**7:12**
